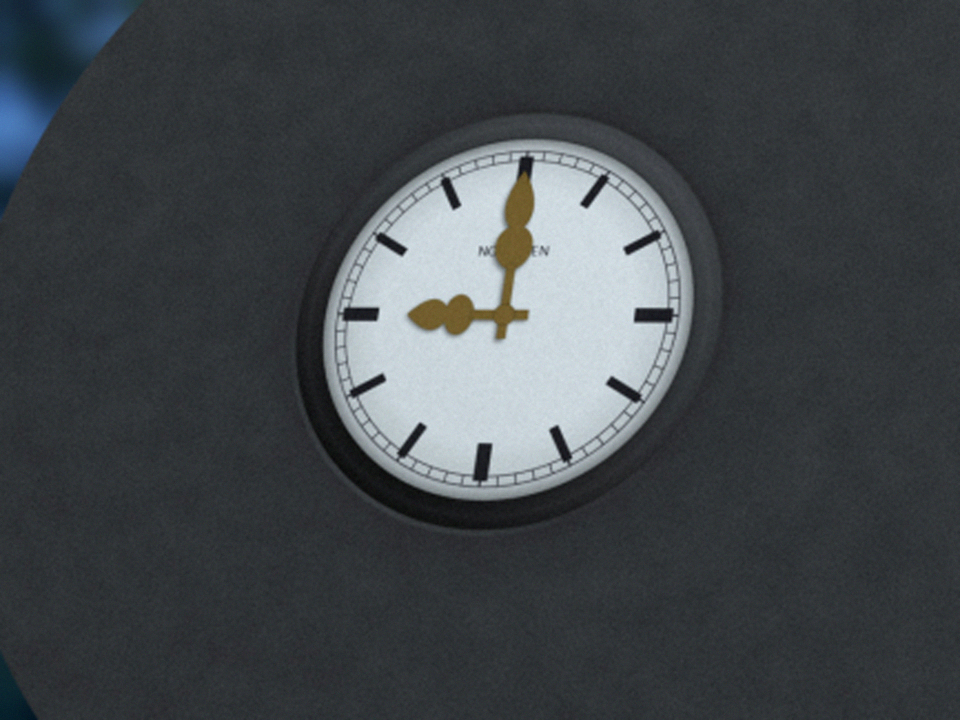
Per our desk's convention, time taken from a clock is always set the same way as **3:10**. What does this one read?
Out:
**9:00**
